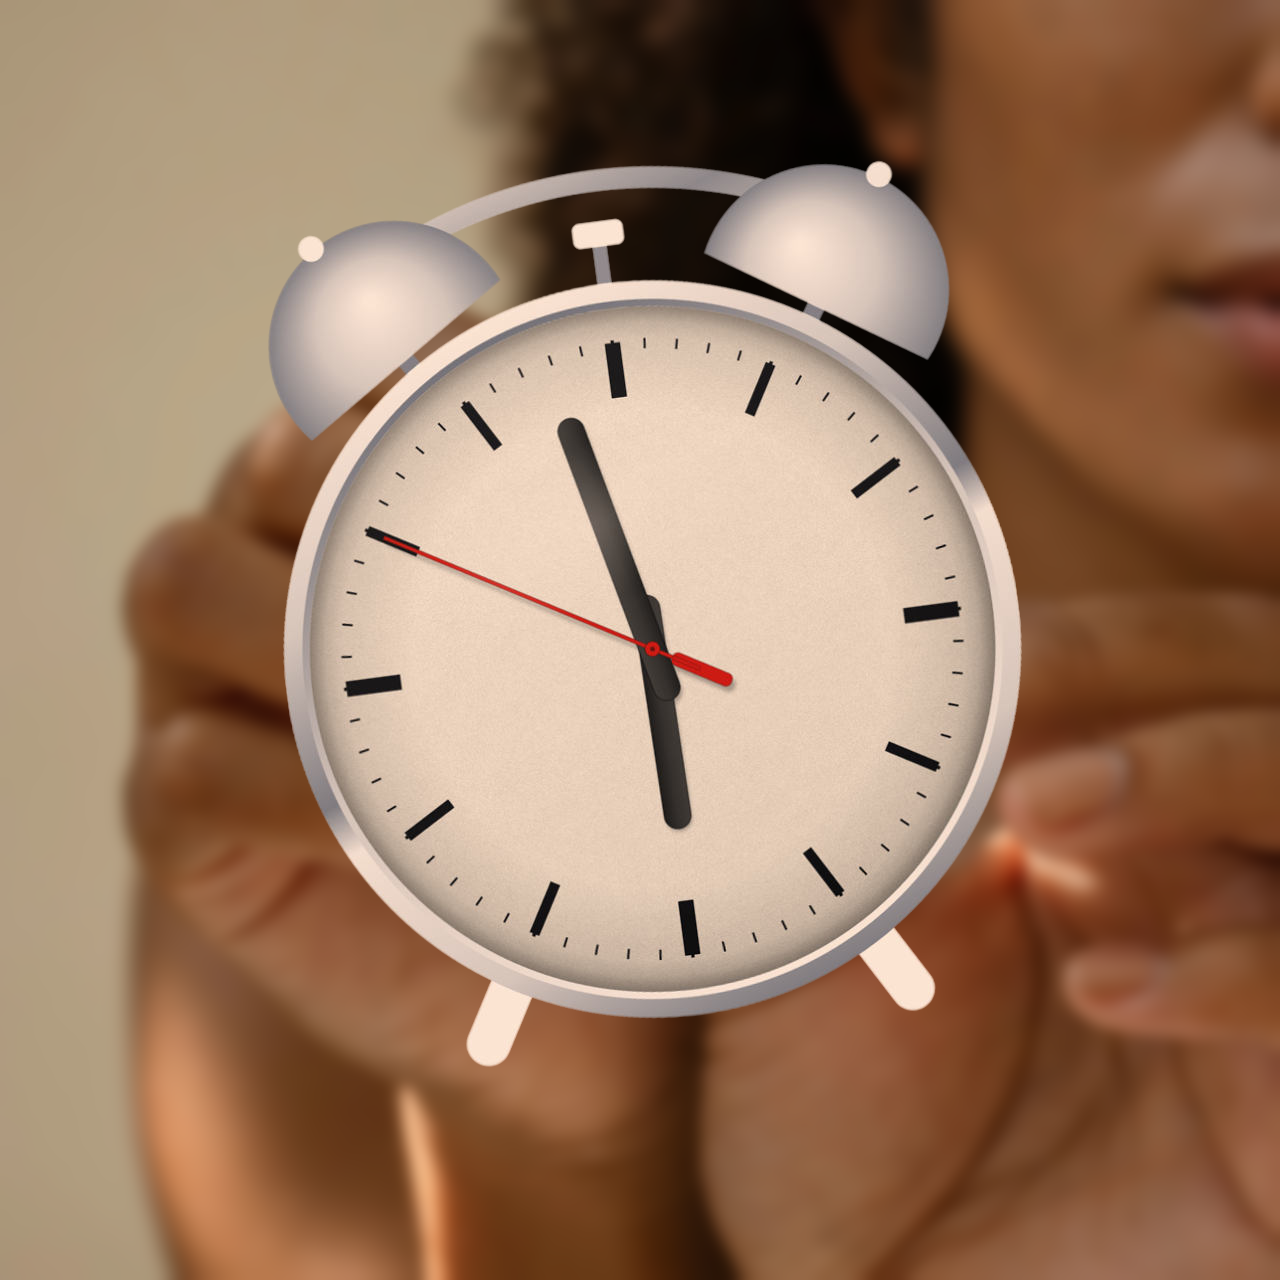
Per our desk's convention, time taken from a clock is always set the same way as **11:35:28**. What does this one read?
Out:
**5:57:50**
